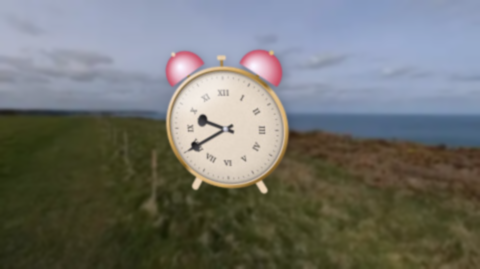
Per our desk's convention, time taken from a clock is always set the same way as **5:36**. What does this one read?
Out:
**9:40**
